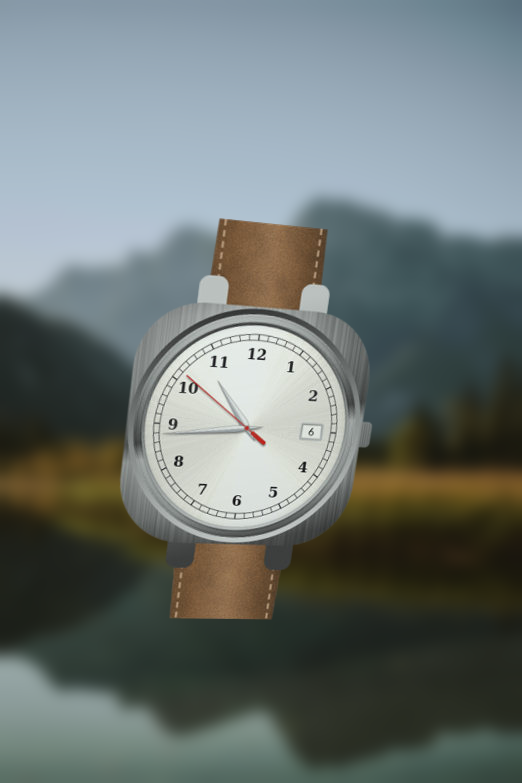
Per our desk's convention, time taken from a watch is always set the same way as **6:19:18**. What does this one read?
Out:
**10:43:51**
